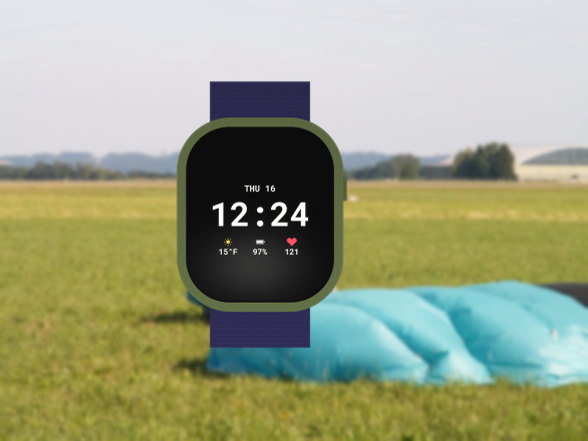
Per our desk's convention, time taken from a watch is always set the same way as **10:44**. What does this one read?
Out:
**12:24**
